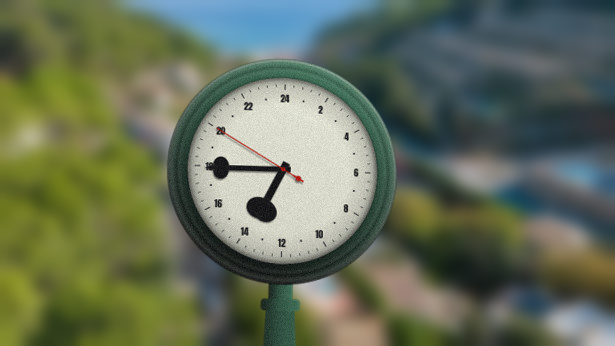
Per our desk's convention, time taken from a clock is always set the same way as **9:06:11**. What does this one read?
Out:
**13:44:50**
